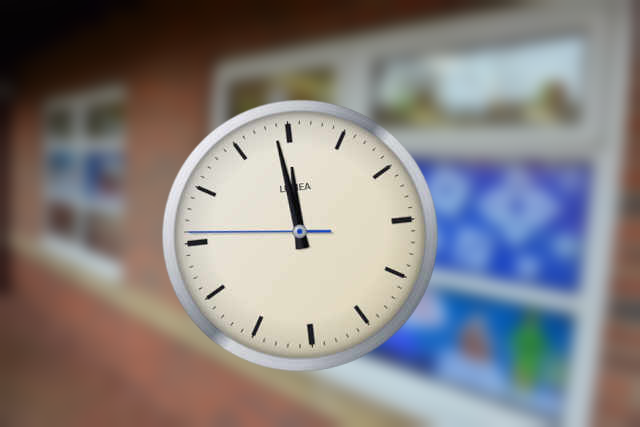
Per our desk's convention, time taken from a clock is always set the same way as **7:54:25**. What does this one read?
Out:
**11:58:46**
